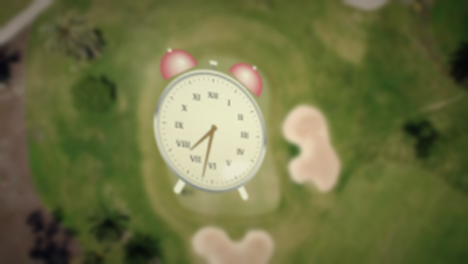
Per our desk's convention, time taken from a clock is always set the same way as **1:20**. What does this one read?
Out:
**7:32**
